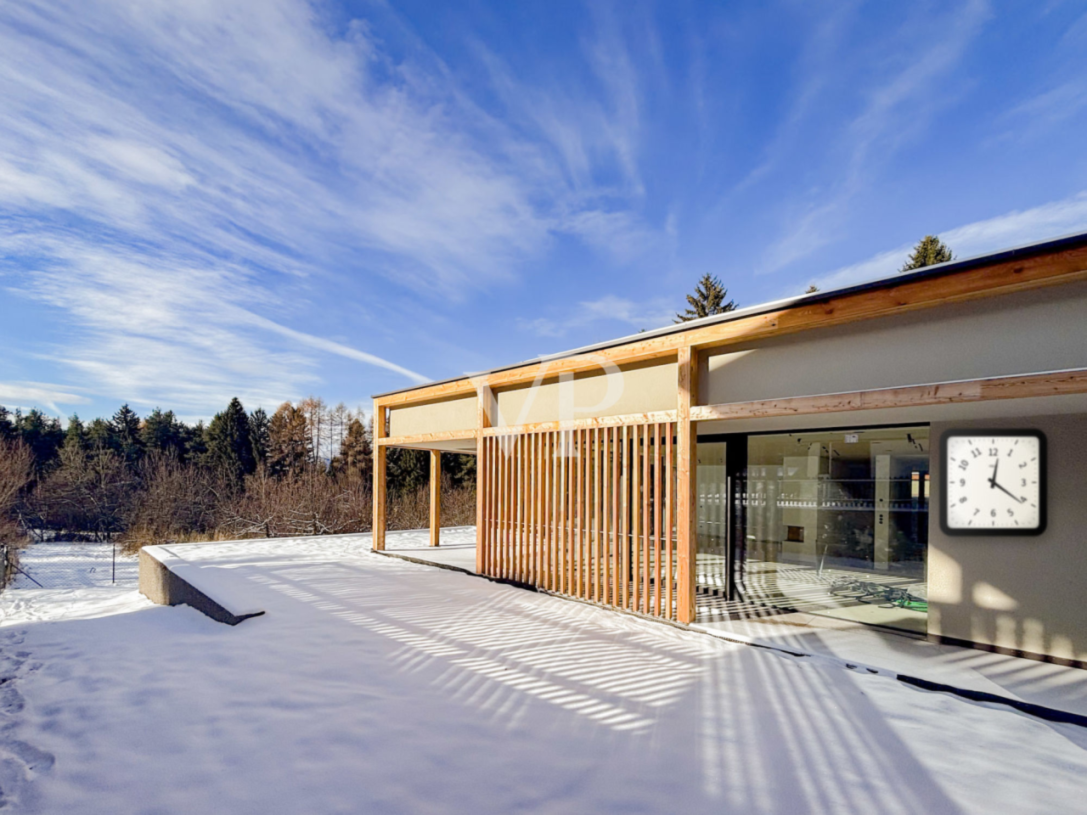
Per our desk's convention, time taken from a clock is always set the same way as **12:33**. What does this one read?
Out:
**12:21**
